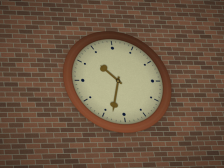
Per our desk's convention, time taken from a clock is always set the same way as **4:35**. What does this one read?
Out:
**10:33**
